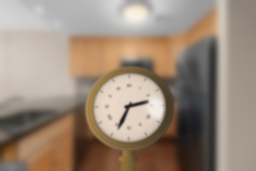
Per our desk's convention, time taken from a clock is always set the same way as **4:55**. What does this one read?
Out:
**2:34**
